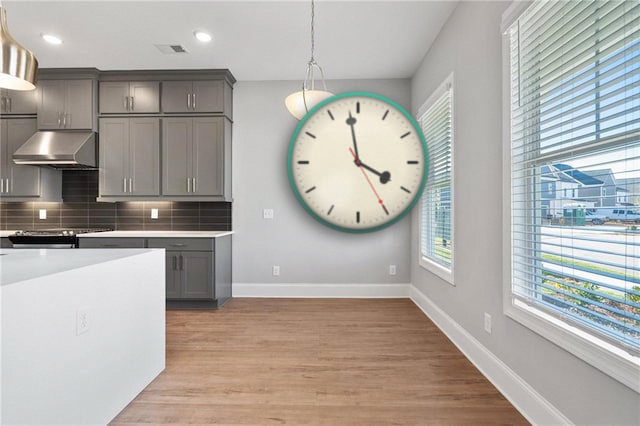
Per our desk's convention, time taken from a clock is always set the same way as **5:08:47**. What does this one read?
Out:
**3:58:25**
